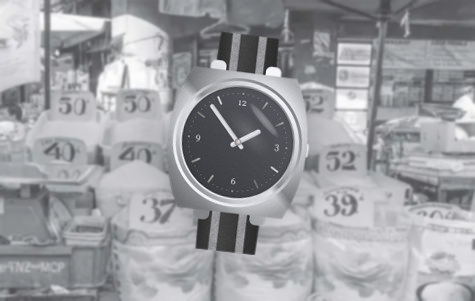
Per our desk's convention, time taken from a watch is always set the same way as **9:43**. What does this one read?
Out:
**1:53**
